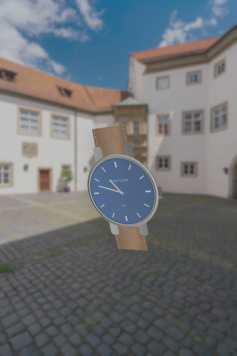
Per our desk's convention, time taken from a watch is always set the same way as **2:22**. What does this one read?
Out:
**10:48**
